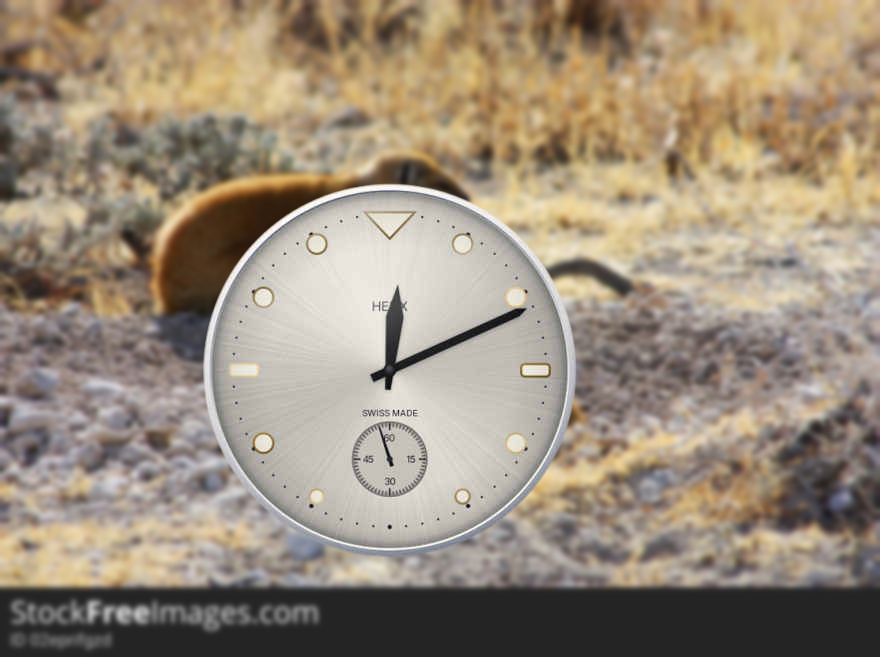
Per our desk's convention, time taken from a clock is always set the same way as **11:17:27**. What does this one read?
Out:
**12:10:57**
